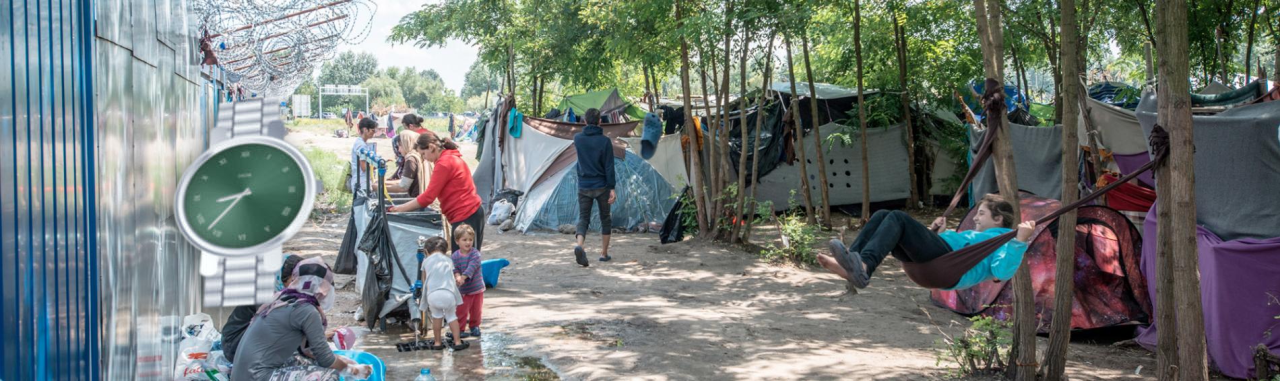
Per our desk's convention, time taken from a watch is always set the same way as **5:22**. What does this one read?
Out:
**8:37**
